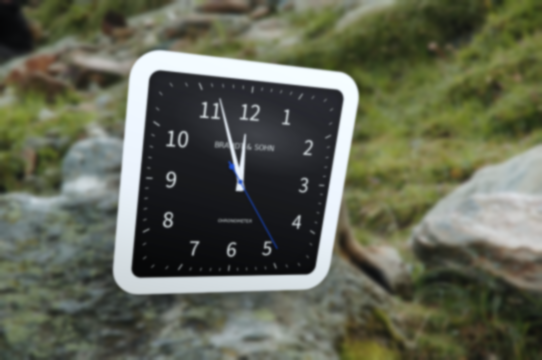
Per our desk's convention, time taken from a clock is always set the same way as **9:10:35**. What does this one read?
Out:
**11:56:24**
